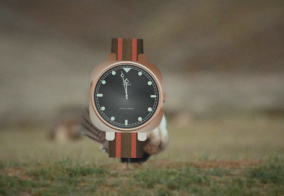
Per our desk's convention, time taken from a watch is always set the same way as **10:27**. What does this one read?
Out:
**11:58**
